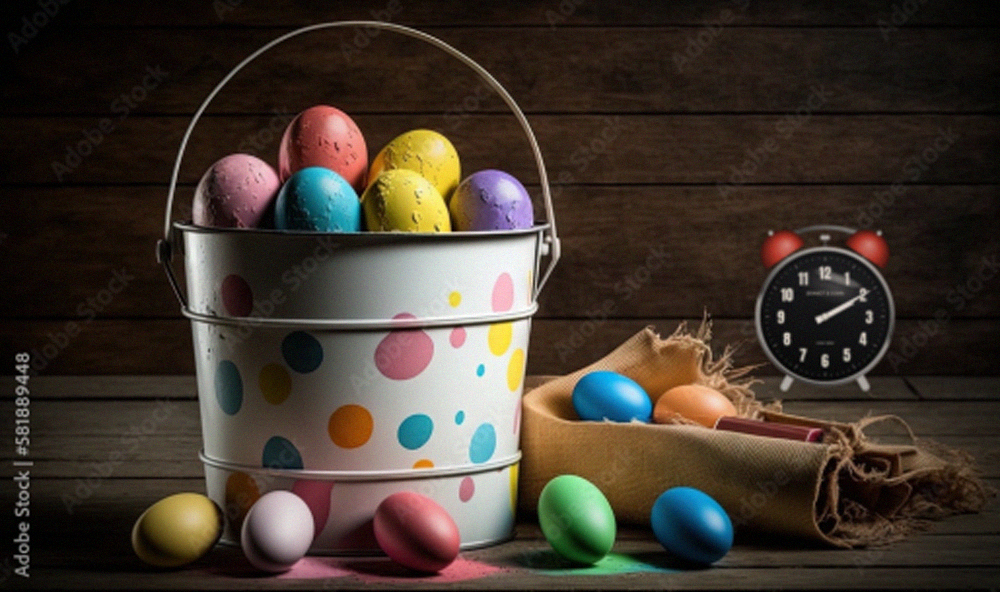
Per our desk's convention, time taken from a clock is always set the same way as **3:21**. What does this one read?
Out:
**2:10**
